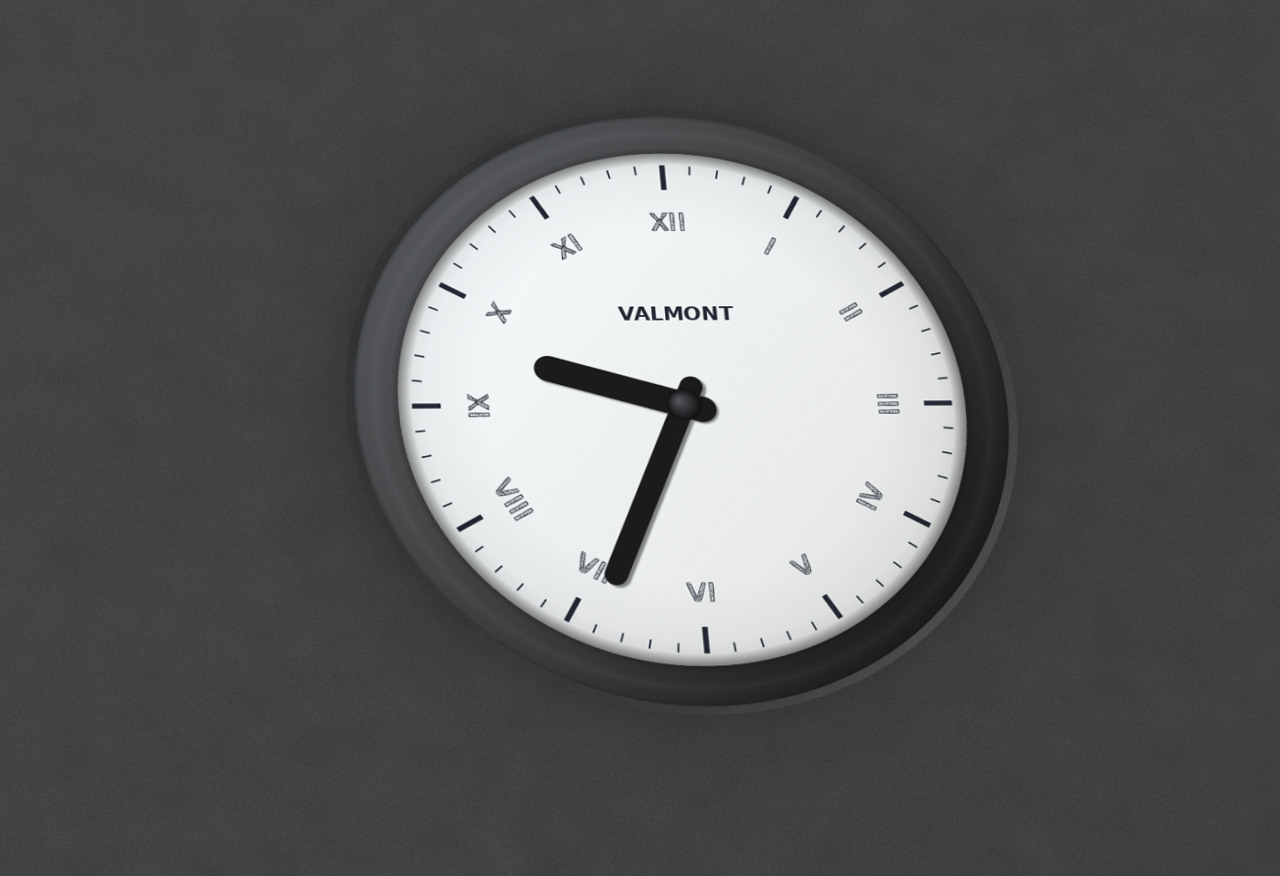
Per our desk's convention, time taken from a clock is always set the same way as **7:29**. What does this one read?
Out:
**9:34**
